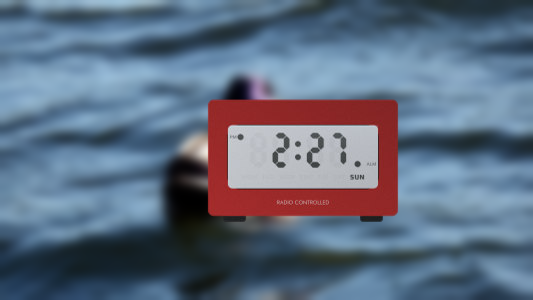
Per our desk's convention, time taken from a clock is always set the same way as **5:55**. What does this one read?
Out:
**2:27**
